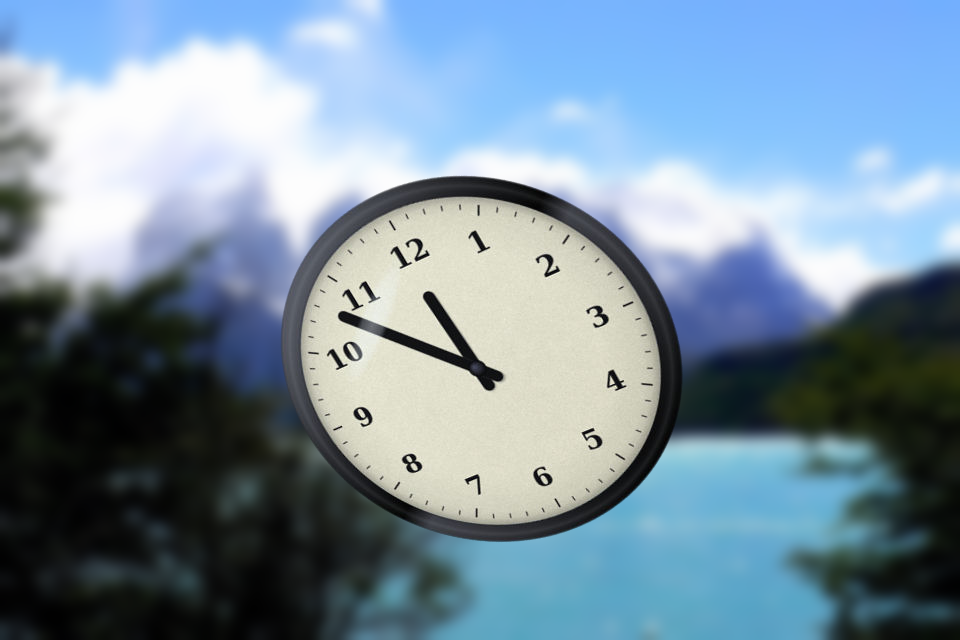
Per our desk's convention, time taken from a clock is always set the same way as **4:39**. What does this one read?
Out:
**11:53**
